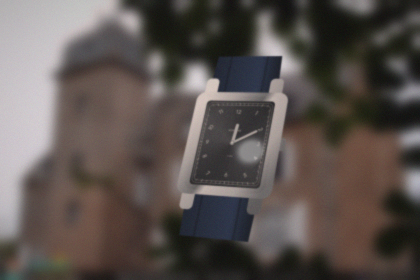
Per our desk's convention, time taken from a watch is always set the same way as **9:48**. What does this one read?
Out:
**12:10**
